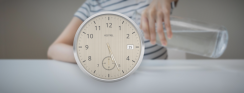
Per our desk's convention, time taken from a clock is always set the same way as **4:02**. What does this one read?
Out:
**5:26**
